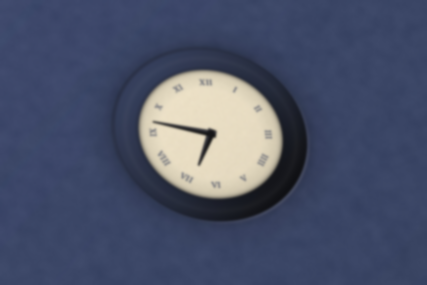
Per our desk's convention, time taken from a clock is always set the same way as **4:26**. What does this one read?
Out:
**6:47**
